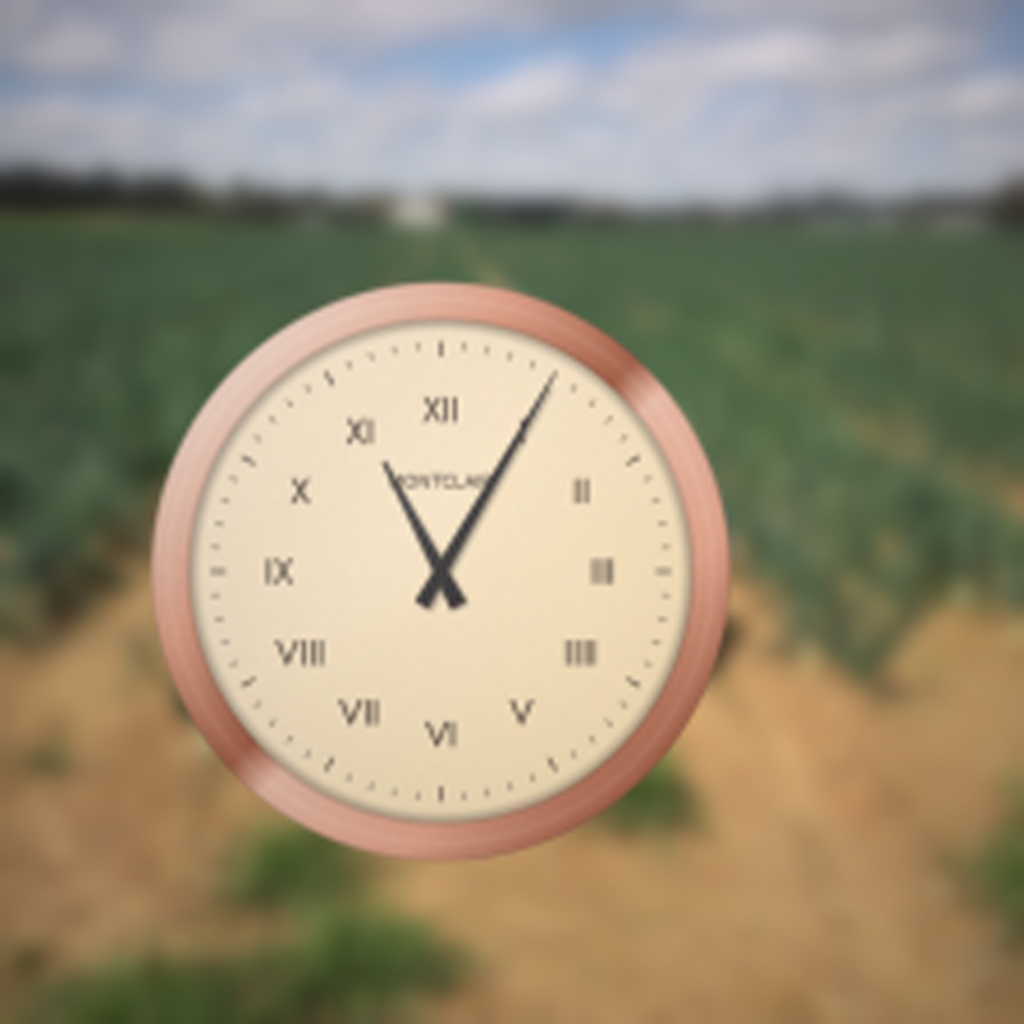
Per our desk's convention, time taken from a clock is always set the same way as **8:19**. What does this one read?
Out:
**11:05**
